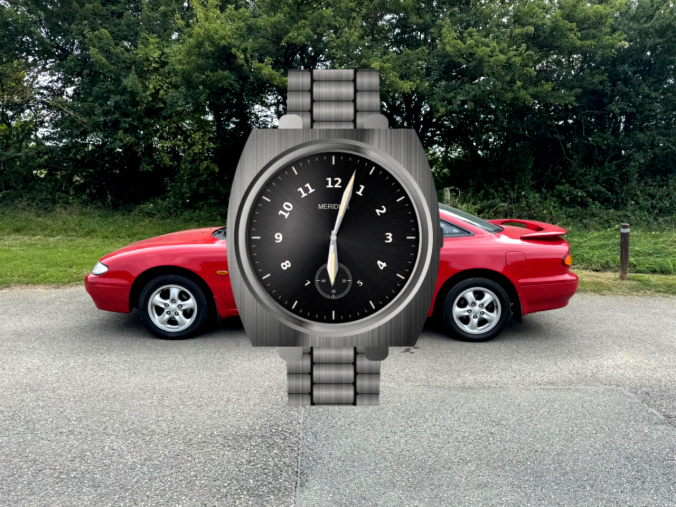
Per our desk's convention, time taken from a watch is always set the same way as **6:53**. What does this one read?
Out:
**6:03**
